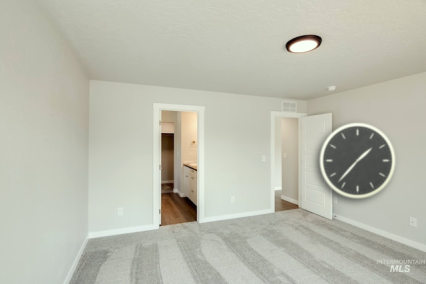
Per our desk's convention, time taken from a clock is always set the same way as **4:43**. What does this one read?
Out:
**1:37**
